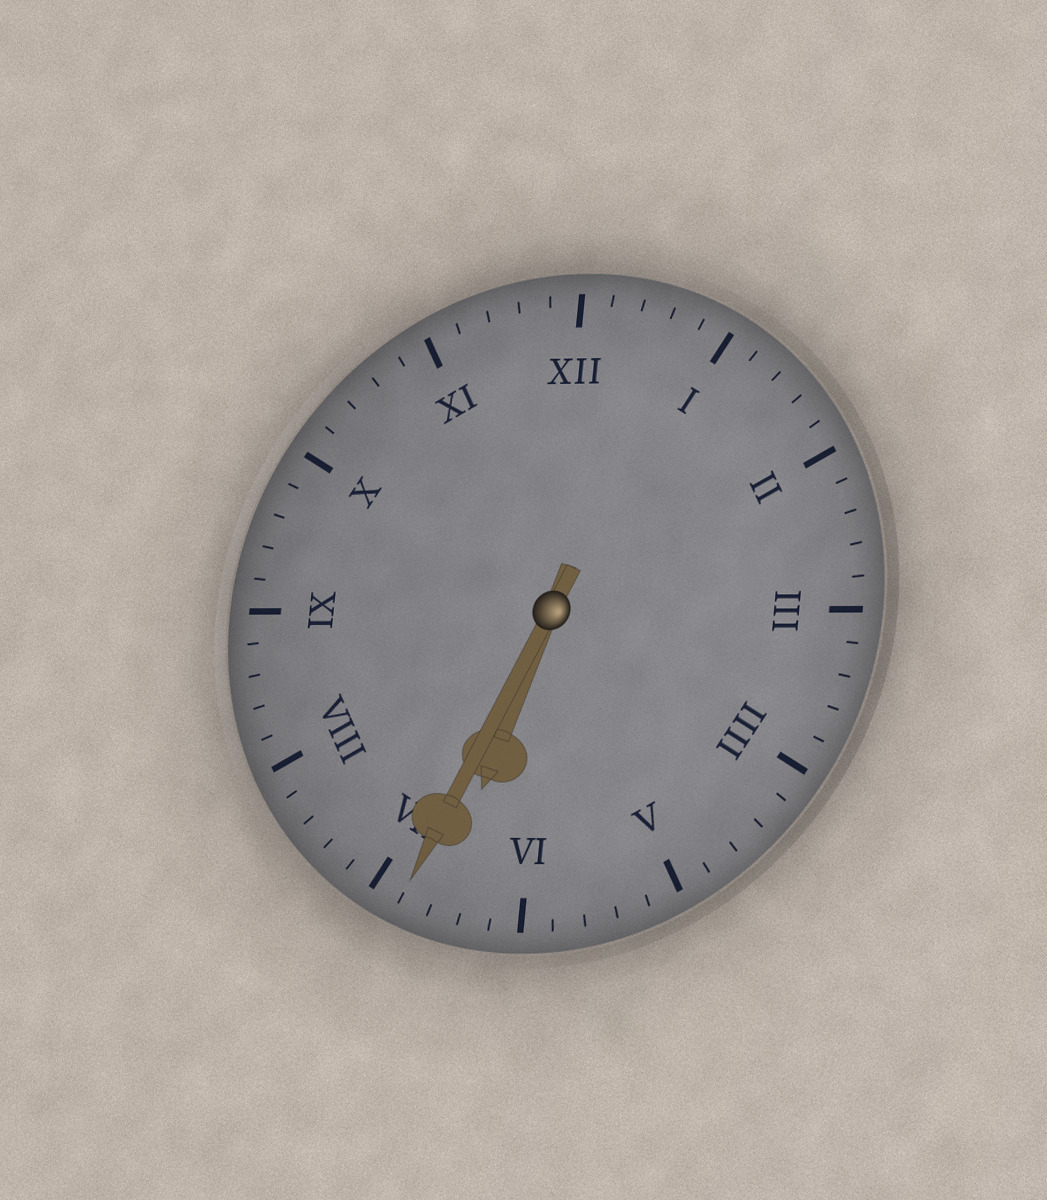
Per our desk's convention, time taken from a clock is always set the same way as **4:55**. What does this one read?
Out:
**6:34**
